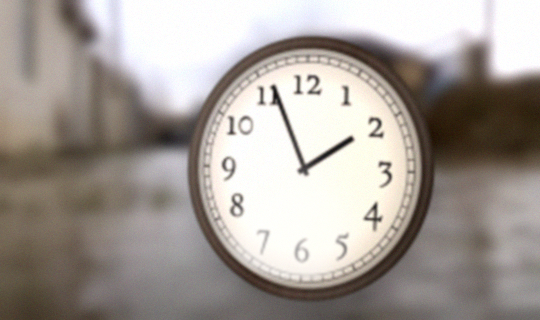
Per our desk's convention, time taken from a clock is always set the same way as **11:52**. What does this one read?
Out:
**1:56**
